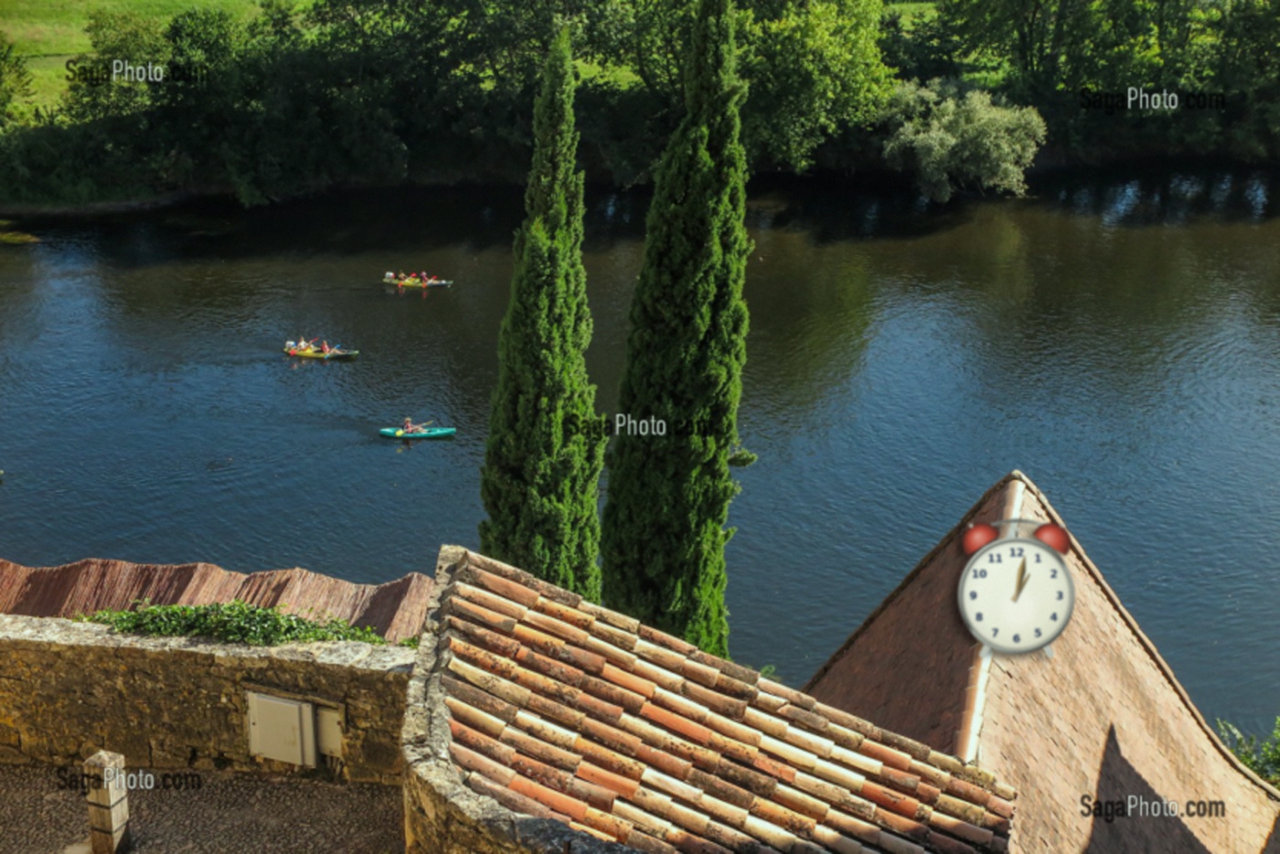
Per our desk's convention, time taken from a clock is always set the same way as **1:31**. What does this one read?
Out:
**1:02**
